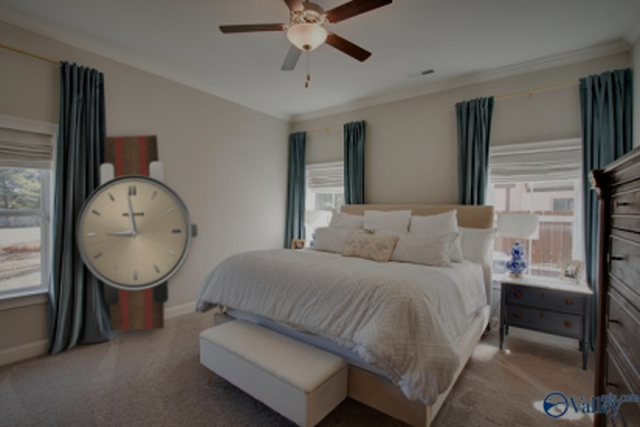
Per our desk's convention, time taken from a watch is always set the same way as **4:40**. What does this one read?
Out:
**8:59**
